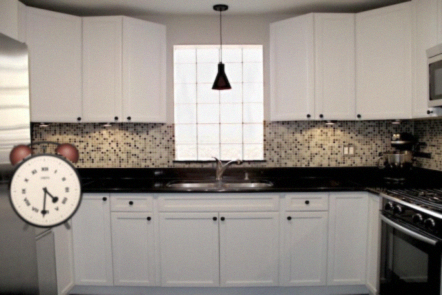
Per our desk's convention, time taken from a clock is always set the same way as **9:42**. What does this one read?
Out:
**4:31**
